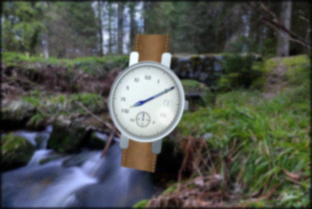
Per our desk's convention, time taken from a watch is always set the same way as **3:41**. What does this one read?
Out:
**8:10**
